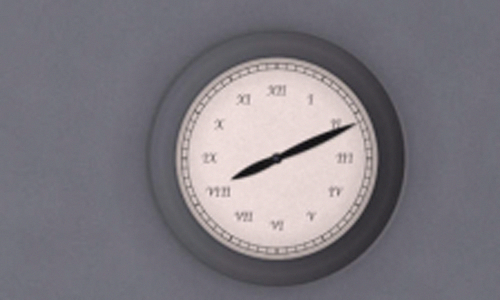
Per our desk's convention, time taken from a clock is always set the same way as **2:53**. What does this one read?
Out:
**8:11**
